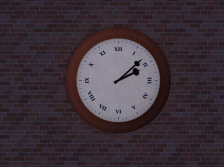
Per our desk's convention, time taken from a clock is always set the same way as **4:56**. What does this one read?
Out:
**2:08**
